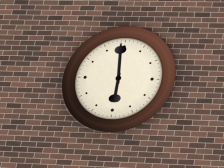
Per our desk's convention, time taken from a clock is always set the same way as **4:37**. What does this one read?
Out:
**5:59**
